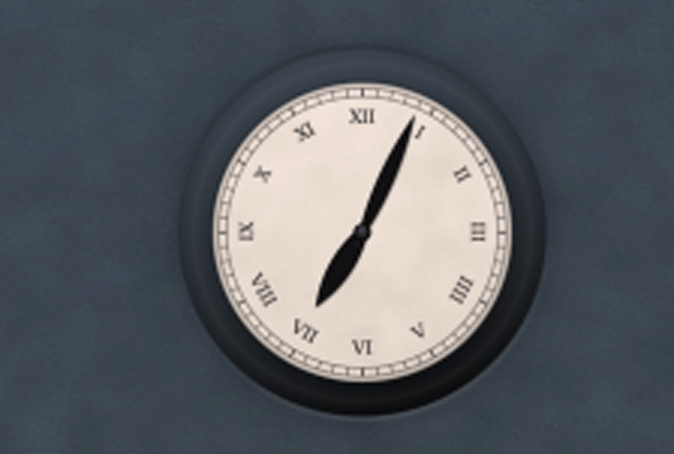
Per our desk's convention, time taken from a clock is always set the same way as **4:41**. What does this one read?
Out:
**7:04**
